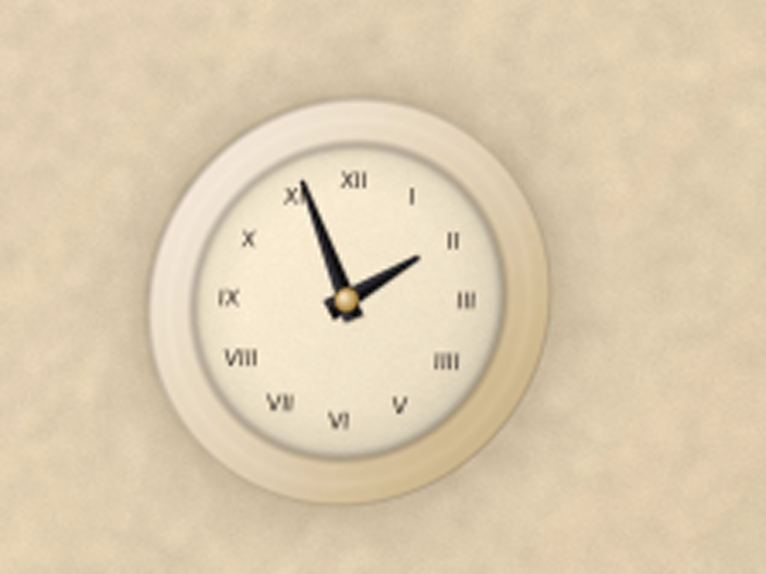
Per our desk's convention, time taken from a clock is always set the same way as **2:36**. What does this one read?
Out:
**1:56**
